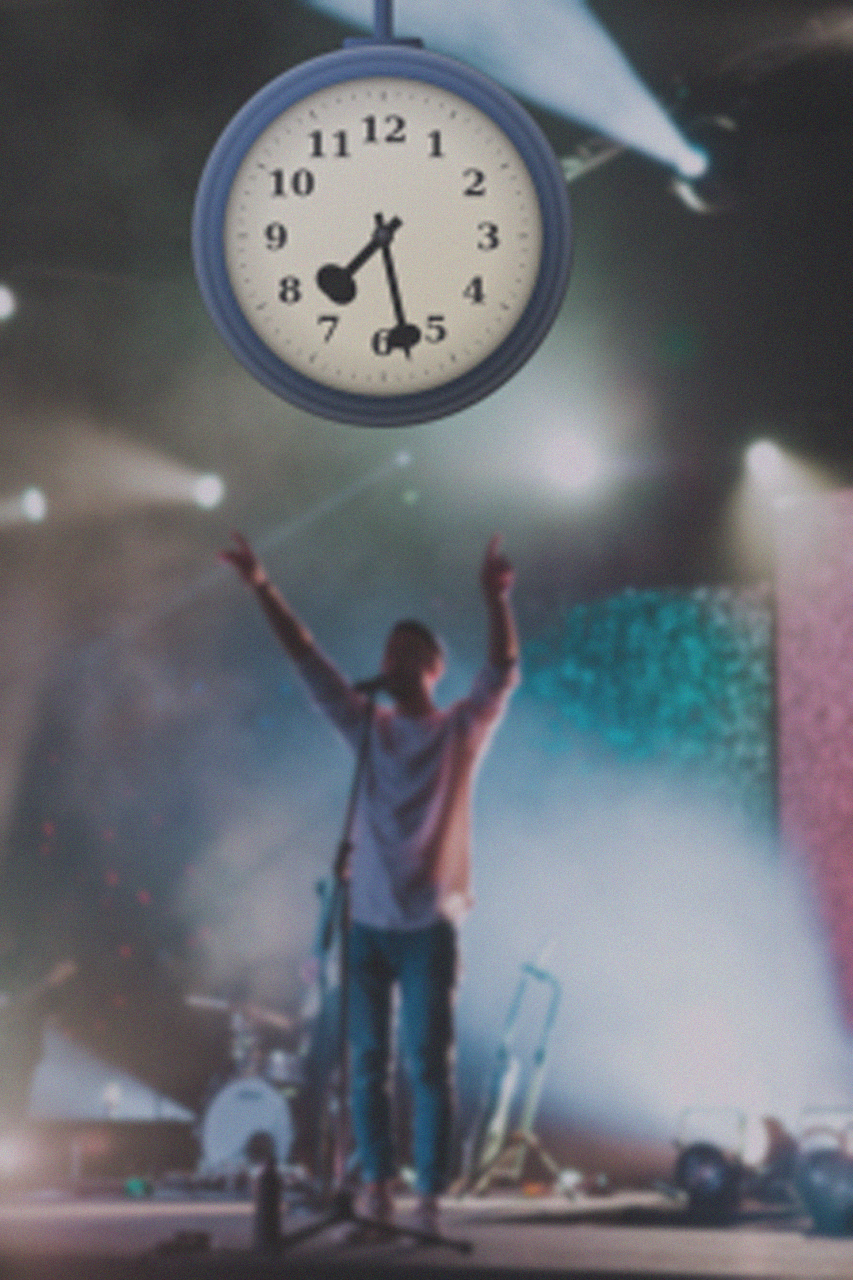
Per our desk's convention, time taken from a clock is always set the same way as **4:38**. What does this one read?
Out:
**7:28**
